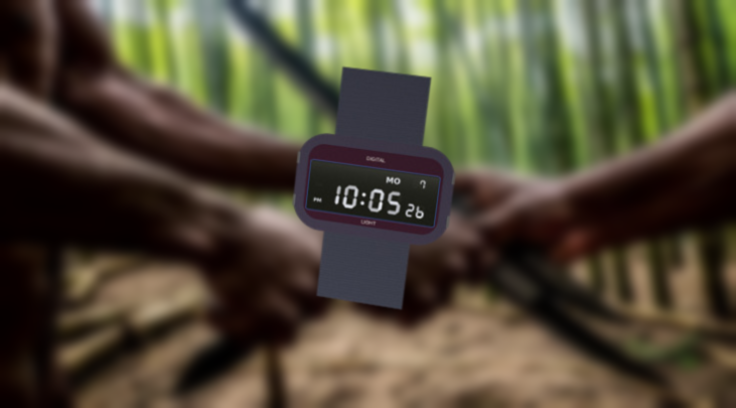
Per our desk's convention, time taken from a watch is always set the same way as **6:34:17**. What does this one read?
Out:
**10:05:26**
